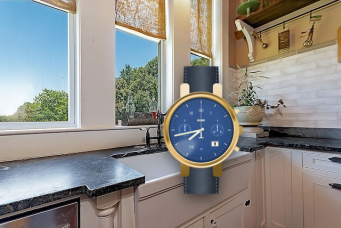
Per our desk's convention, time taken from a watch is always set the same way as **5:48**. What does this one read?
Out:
**7:43**
